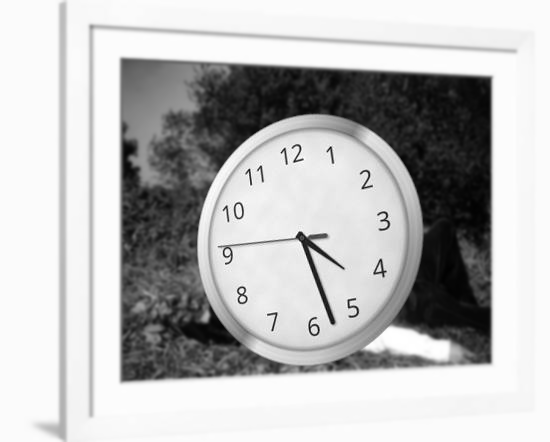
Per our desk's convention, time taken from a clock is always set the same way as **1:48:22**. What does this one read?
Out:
**4:27:46**
